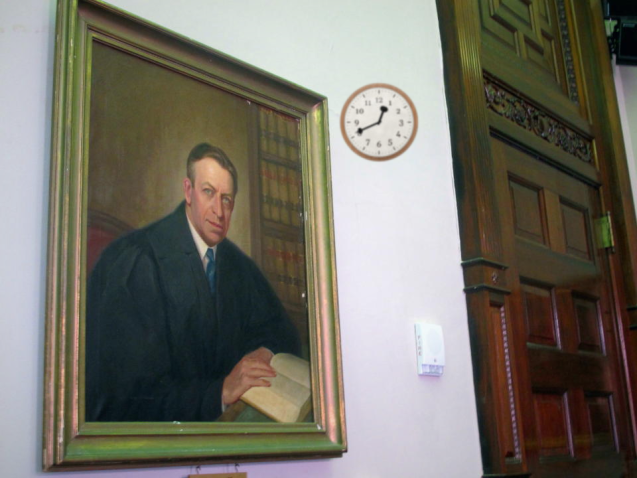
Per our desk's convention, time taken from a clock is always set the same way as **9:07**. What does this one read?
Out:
**12:41**
